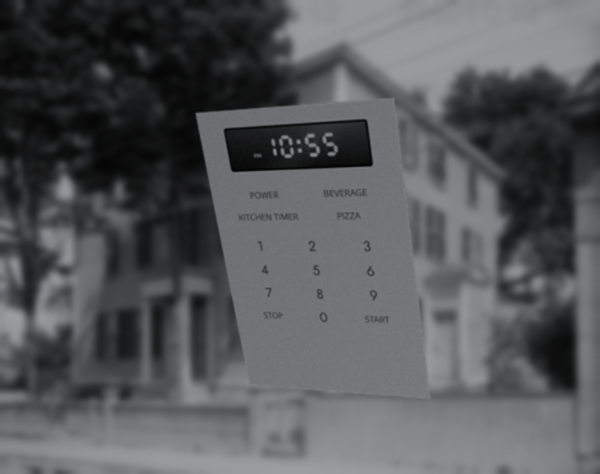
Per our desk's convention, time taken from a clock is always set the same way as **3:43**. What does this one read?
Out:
**10:55**
